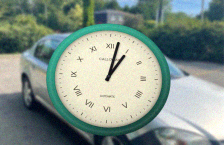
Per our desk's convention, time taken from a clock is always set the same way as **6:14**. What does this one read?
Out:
**1:02**
